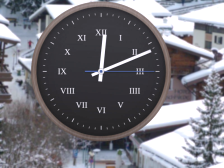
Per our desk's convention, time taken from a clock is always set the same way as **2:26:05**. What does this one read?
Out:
**12:11:15**
